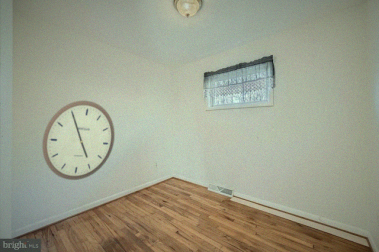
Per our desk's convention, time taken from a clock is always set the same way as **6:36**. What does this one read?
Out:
**4:55**
